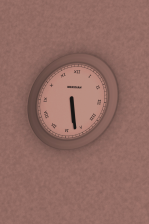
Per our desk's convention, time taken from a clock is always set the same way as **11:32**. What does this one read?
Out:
**5:27**
